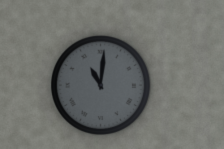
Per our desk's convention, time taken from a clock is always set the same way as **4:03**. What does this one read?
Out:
**11:01**
